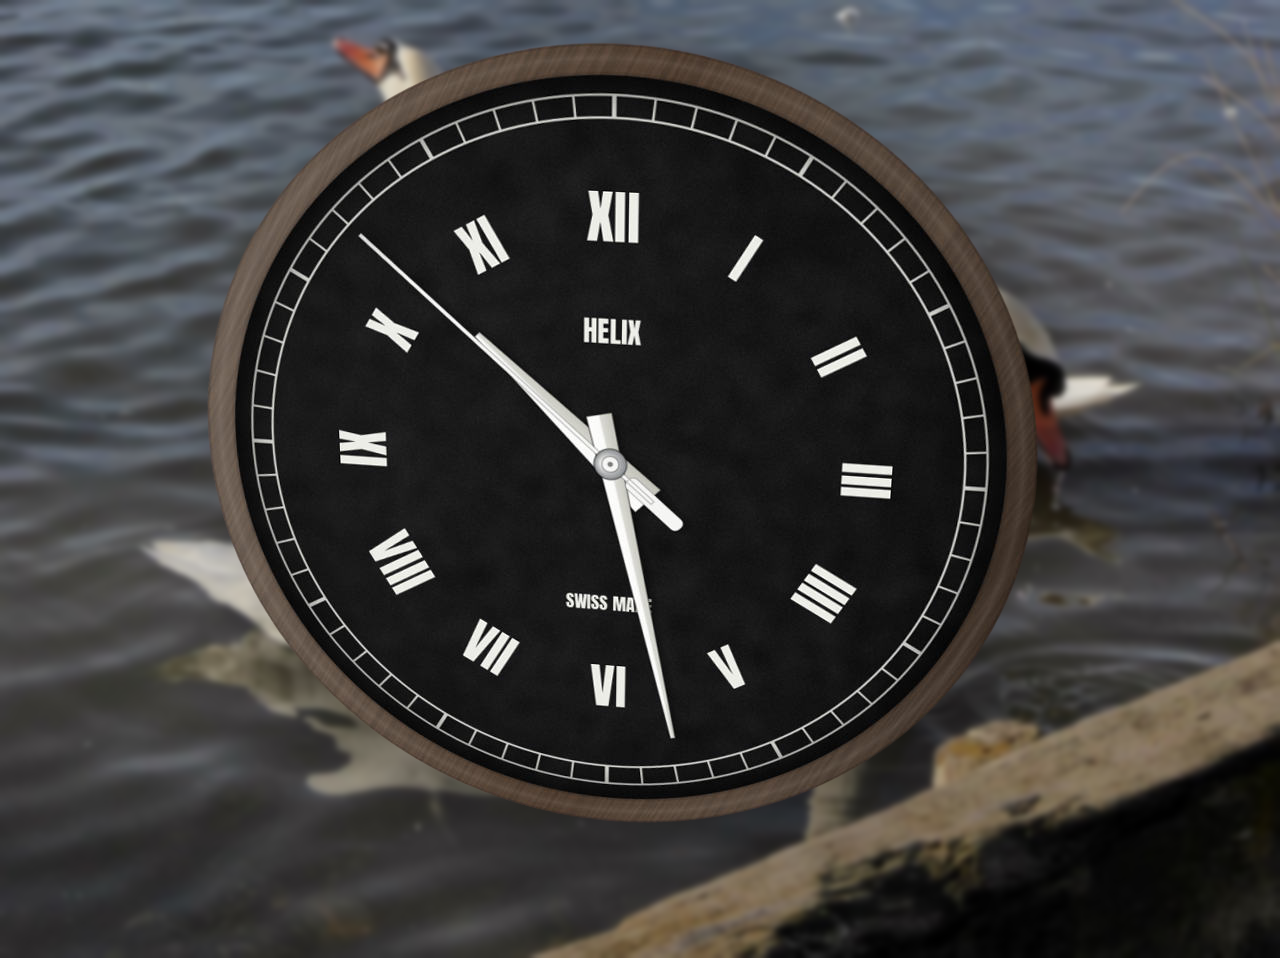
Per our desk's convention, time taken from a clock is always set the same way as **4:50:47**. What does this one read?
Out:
**10:27:52**
